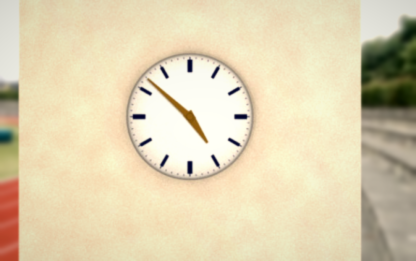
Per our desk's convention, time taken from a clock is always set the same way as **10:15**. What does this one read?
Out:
**4:52**
